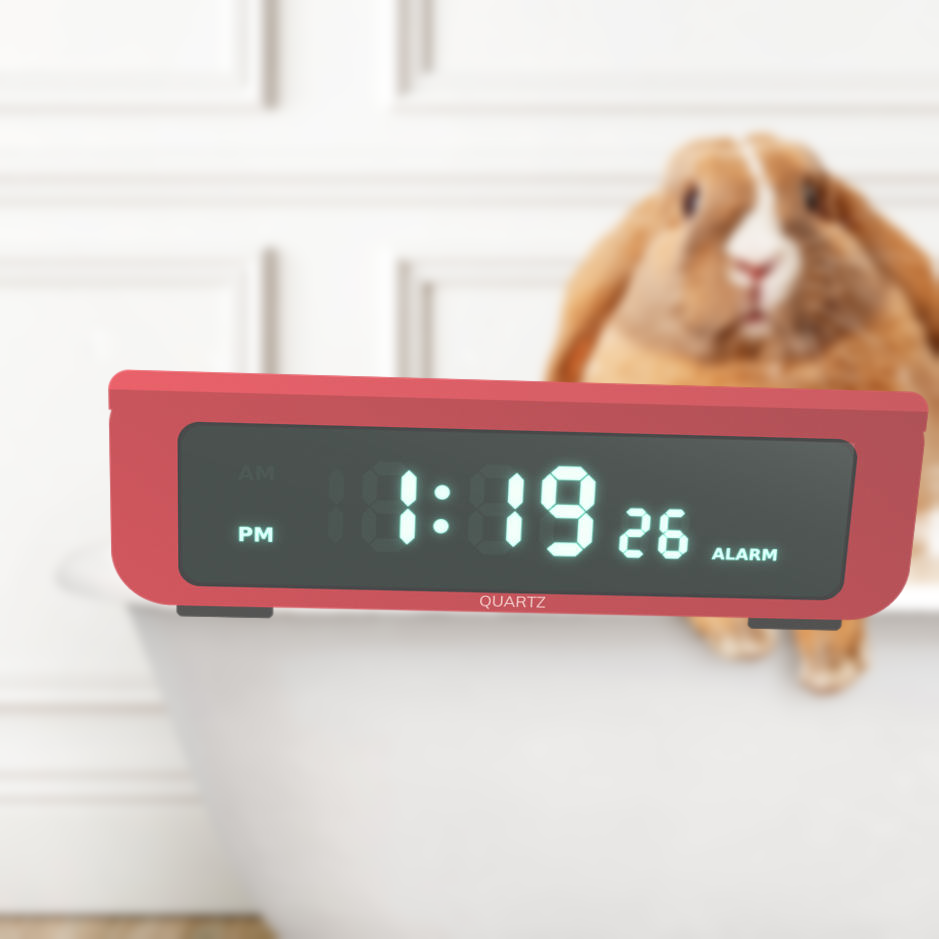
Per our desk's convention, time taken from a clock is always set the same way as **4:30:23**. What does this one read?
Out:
**1:19:26**
